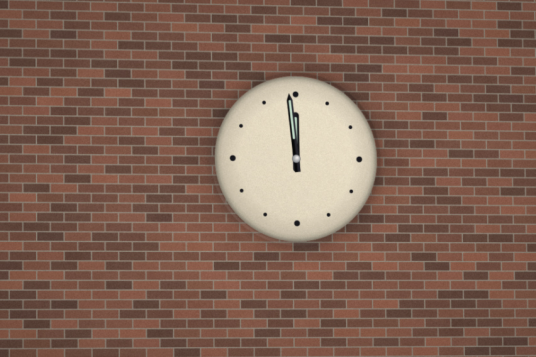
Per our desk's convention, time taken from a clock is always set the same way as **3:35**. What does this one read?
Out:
**11:59**
